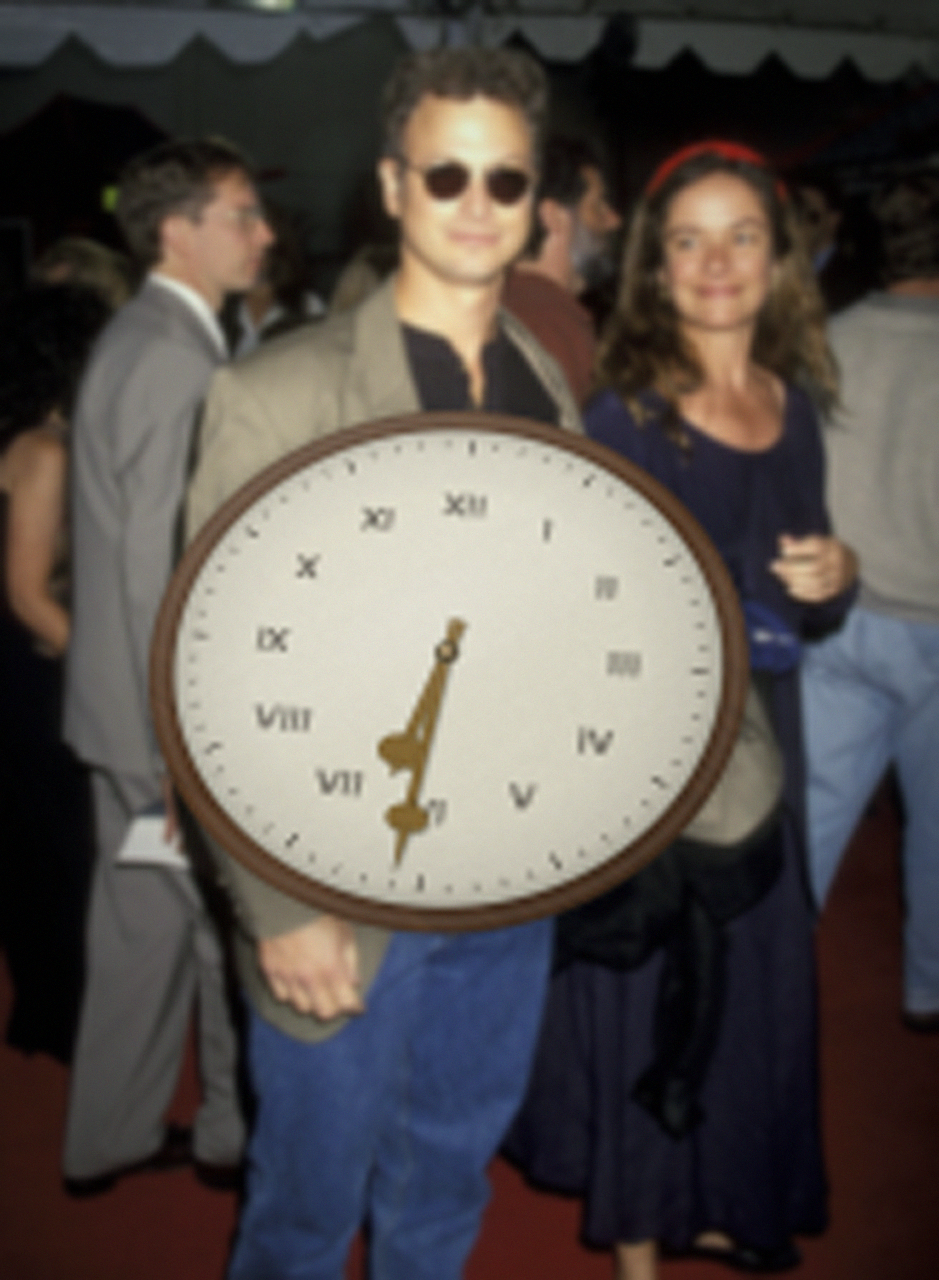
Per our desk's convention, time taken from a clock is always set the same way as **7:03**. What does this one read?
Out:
**6:31**
